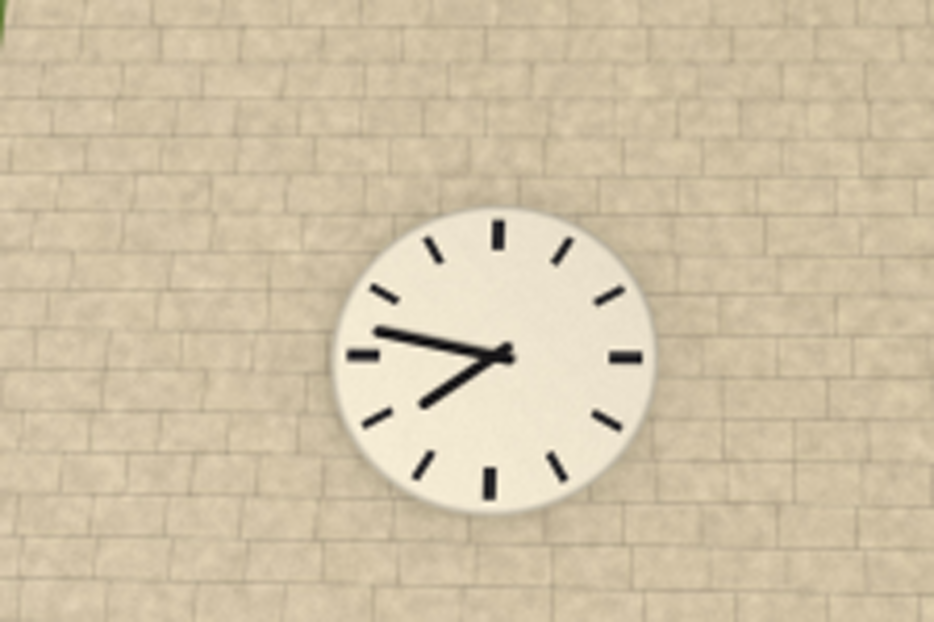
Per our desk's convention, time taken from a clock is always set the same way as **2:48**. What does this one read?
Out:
**7:47**
